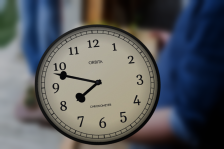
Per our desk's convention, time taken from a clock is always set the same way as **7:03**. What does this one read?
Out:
**7:48**
